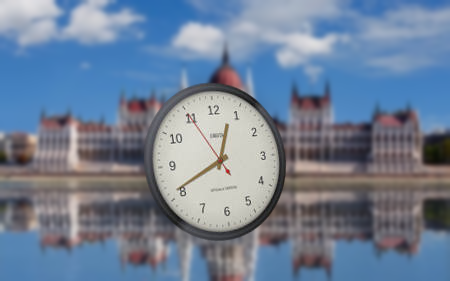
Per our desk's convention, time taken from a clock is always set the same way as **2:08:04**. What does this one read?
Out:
**12:40:55**
